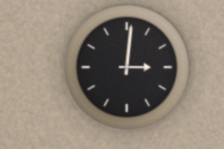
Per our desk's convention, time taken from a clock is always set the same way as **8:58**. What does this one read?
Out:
**3:01**
